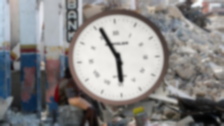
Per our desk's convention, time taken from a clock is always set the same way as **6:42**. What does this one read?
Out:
**5:56**
